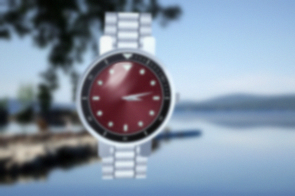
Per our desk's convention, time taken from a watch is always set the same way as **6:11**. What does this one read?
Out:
**3:13**
